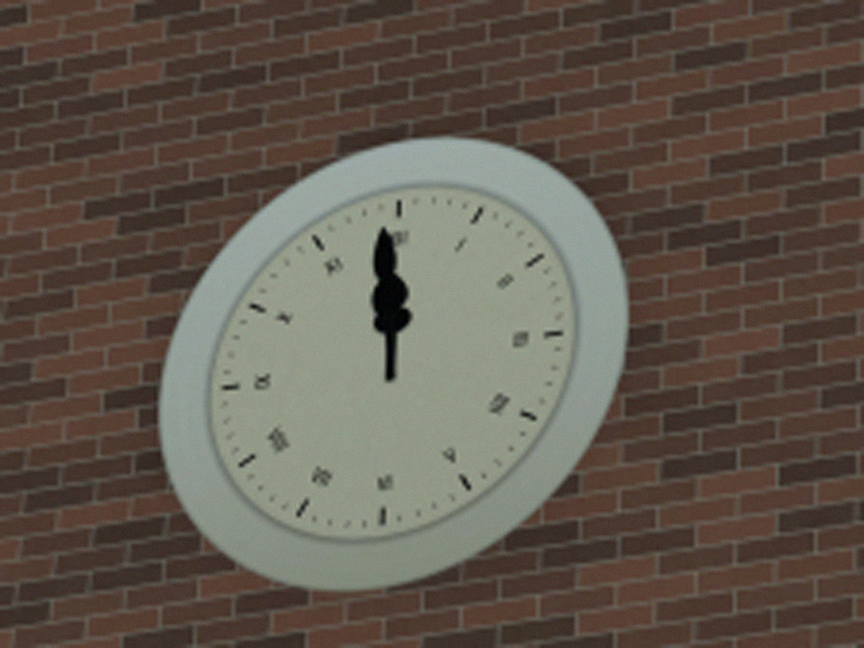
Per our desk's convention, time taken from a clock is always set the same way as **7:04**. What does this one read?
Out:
**11:59**
